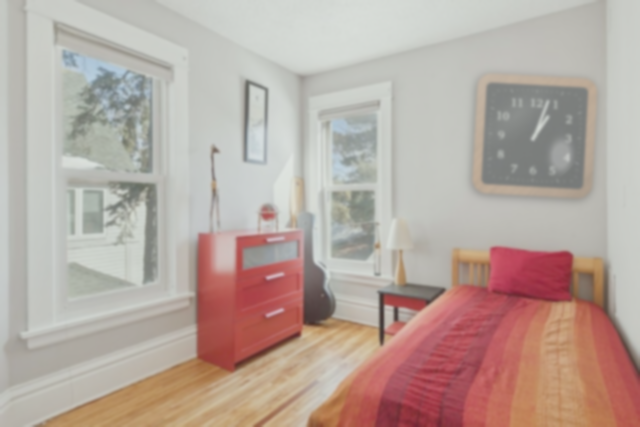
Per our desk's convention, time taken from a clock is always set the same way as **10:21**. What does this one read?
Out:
**1:03**
